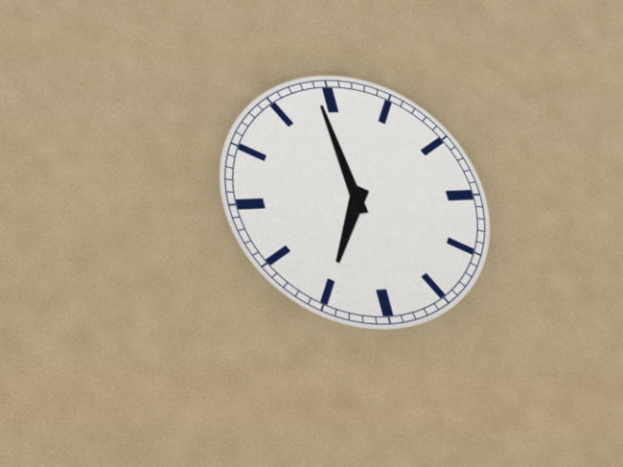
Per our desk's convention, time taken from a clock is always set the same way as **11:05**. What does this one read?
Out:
**6:59**
